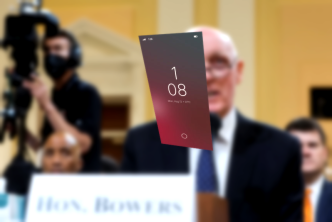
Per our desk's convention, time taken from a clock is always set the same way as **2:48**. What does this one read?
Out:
**1:08**
